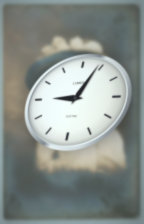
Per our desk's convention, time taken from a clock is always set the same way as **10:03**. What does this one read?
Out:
**9:04**
